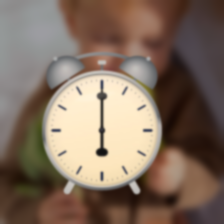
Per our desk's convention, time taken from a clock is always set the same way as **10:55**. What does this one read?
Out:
**6:00**
